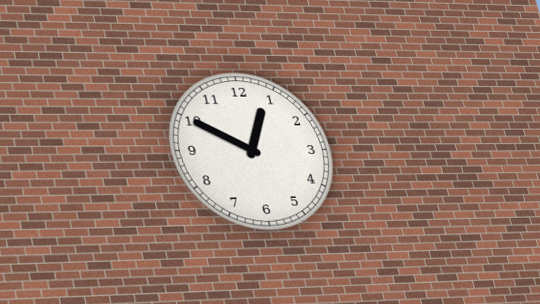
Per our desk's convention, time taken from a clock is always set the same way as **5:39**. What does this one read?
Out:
**12:50**
